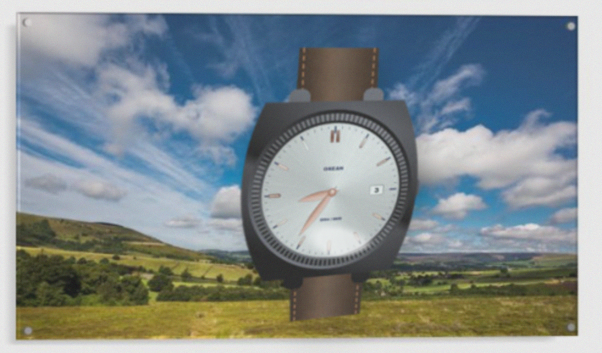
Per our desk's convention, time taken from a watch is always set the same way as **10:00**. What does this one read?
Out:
**8:36**
